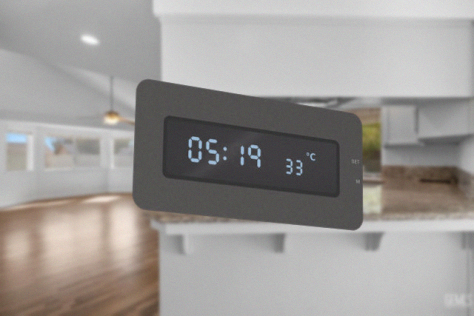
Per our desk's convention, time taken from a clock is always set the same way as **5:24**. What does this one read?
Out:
**5:19**
